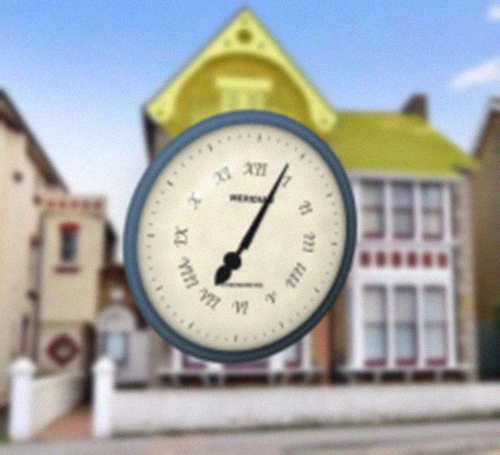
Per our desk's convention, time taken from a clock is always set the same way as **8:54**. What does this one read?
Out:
**7:04**
